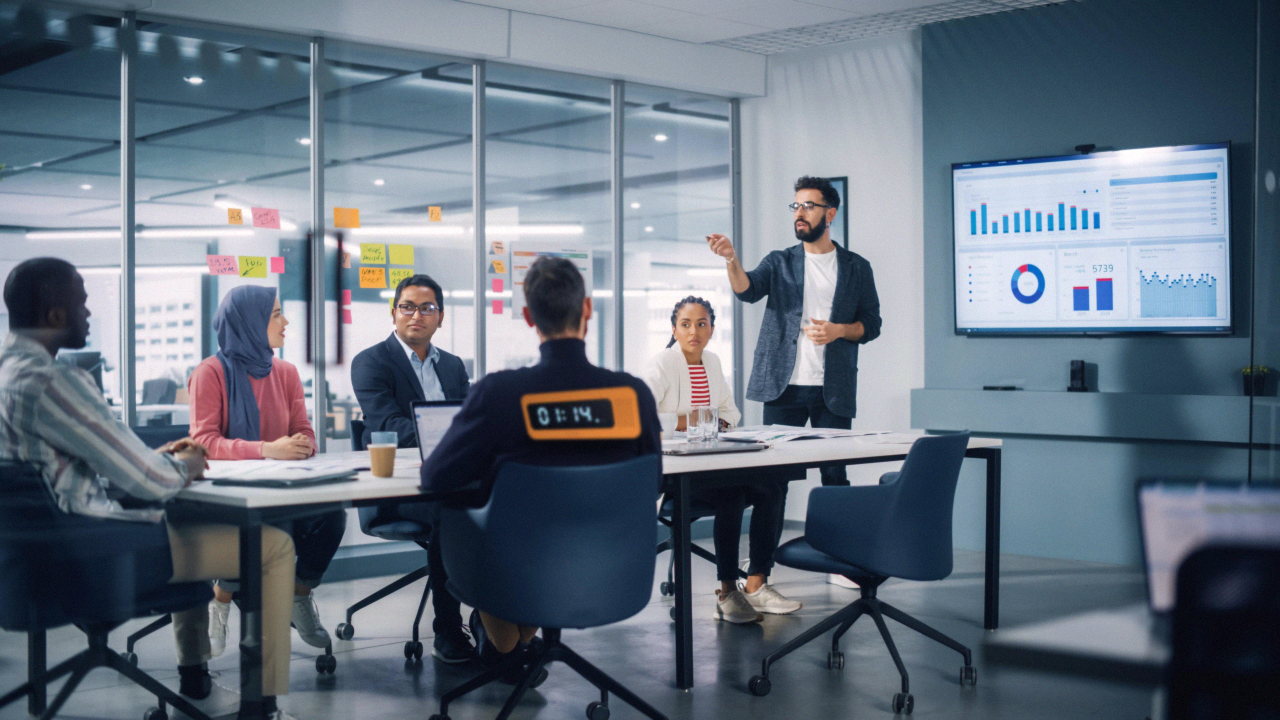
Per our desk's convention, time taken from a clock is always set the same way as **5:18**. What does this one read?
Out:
**1:14**
